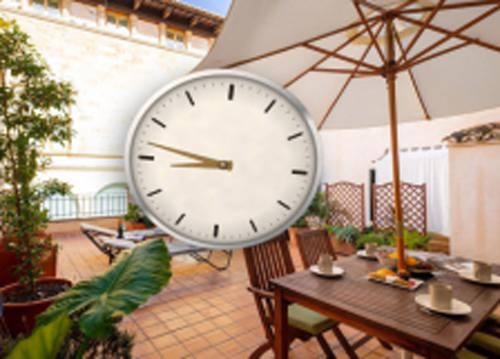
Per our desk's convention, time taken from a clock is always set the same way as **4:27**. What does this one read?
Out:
**8:47**
